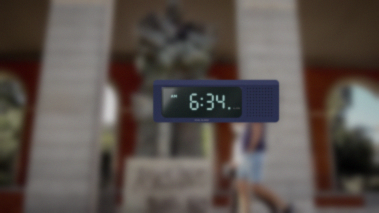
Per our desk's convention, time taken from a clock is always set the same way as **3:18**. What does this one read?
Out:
**6:34**
